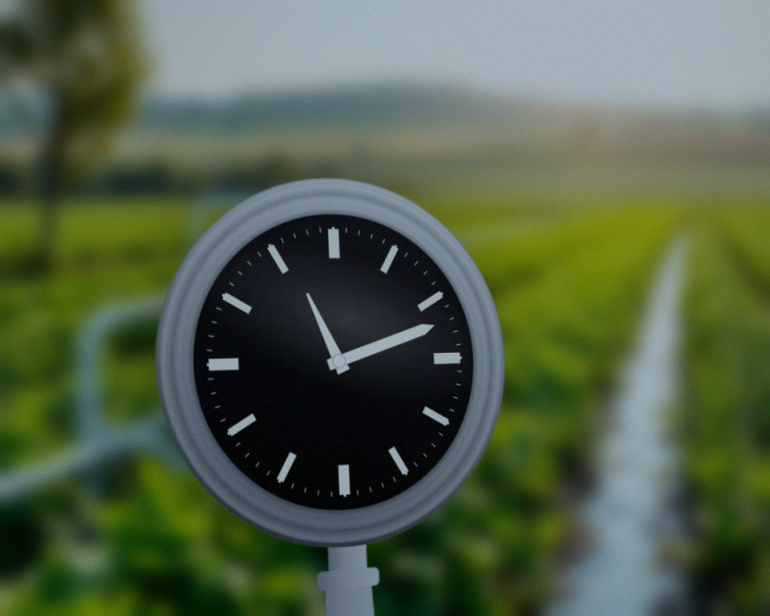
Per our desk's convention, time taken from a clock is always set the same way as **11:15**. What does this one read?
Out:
**11:12**
